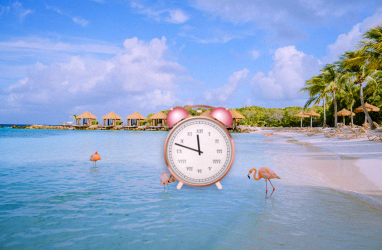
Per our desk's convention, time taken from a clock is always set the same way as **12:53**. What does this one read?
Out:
**11:48**
